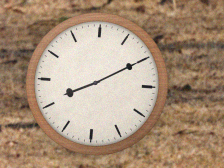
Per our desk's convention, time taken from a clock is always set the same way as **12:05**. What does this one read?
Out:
**8:10**
